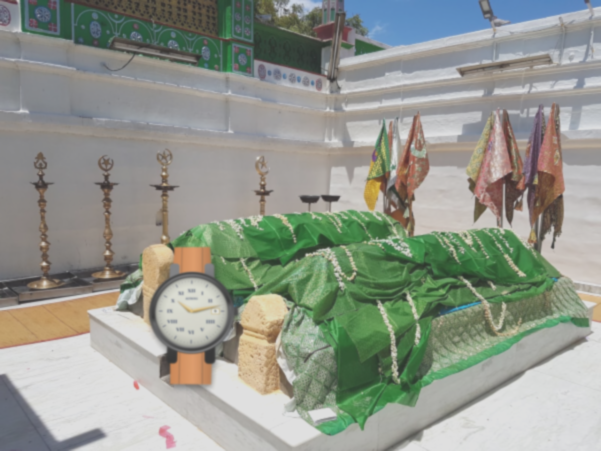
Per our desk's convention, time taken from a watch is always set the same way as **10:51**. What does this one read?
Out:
**10:13**
